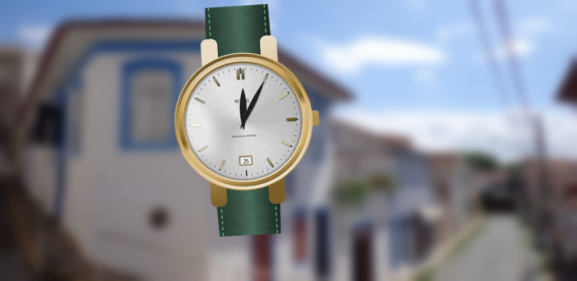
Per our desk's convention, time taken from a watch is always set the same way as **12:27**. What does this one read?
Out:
**12:05**
